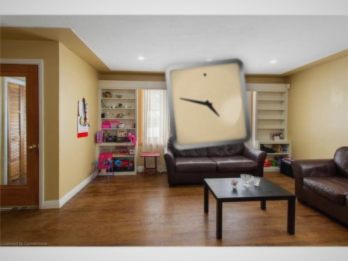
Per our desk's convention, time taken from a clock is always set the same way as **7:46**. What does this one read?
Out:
**4:48**
